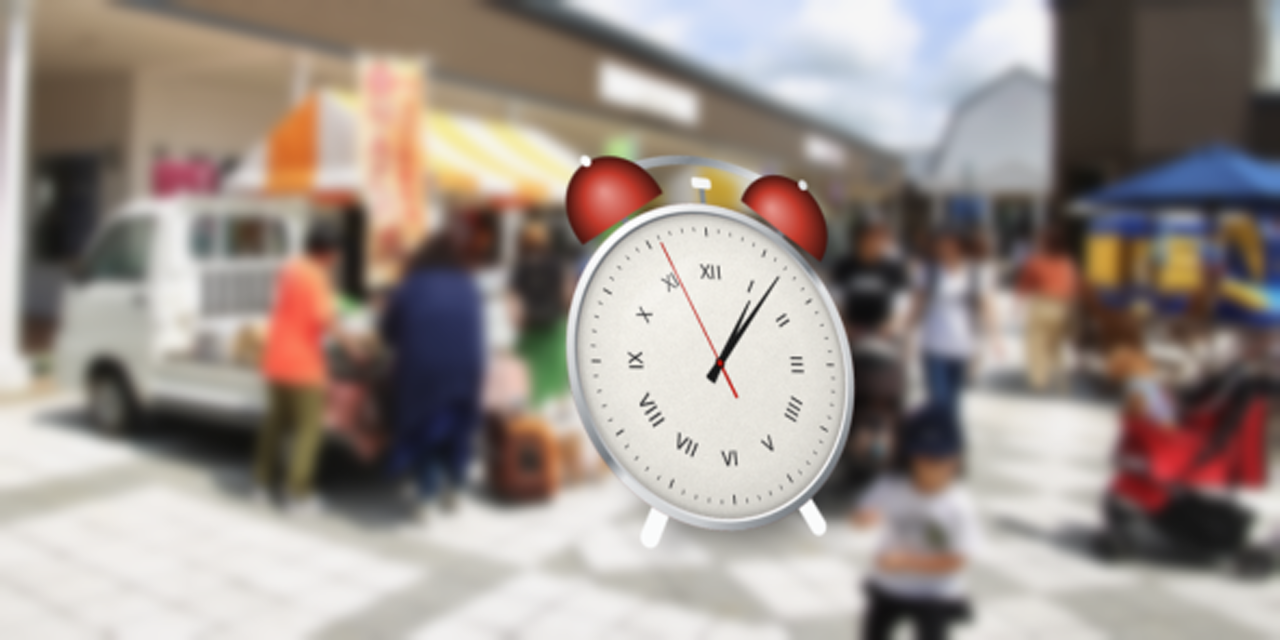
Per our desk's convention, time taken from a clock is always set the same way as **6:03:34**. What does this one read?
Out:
**1:06:56**
